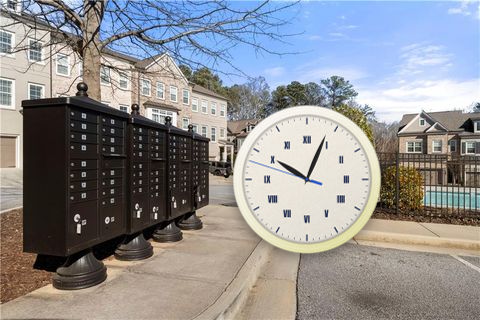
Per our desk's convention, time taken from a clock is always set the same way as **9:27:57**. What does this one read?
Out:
**10:03:48**
